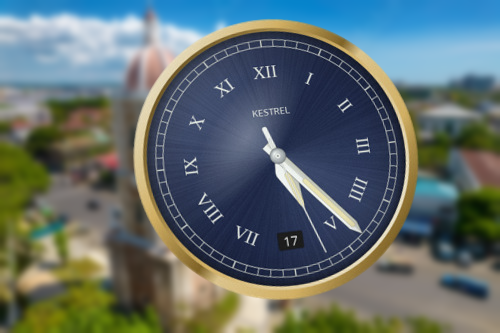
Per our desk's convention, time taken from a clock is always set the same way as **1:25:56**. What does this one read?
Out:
**5:23:27**
